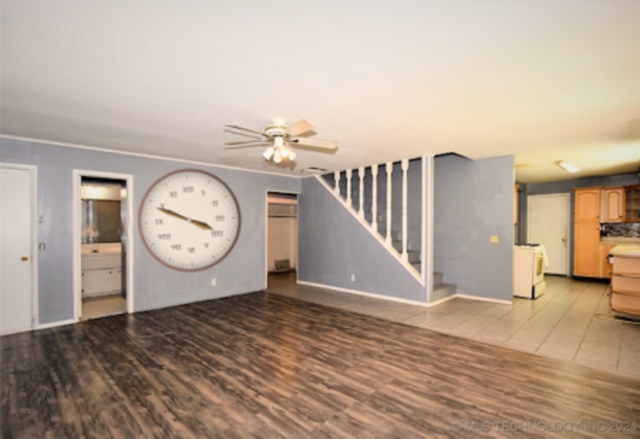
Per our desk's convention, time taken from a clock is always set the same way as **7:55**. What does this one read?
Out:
**3:49**
